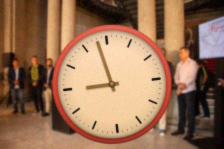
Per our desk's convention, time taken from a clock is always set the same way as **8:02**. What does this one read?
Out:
**8:58**
